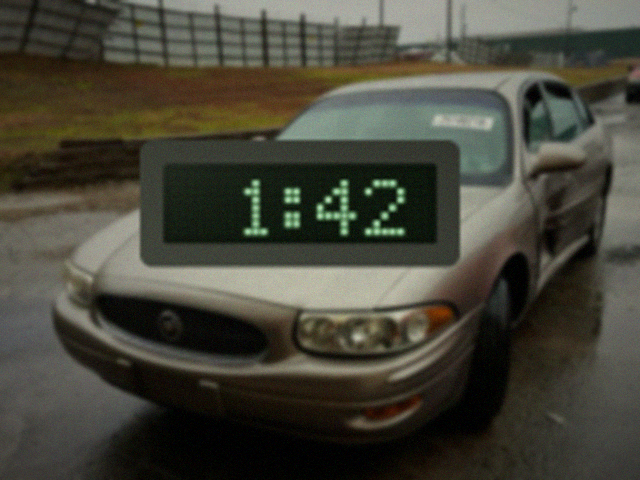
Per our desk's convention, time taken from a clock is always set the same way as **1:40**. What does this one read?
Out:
**1:42**
